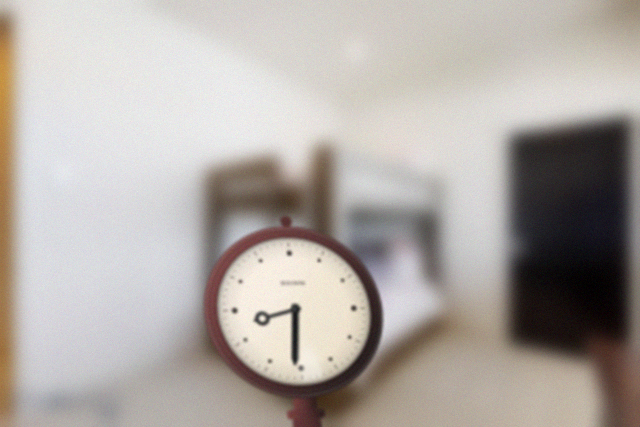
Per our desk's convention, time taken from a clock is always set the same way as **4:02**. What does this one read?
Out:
**8:31**
